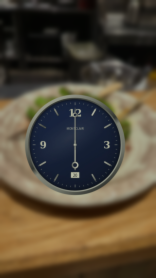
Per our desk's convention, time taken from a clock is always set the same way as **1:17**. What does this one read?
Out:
**6:00**
